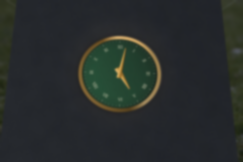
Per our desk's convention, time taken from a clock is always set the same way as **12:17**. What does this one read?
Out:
**5:02**
